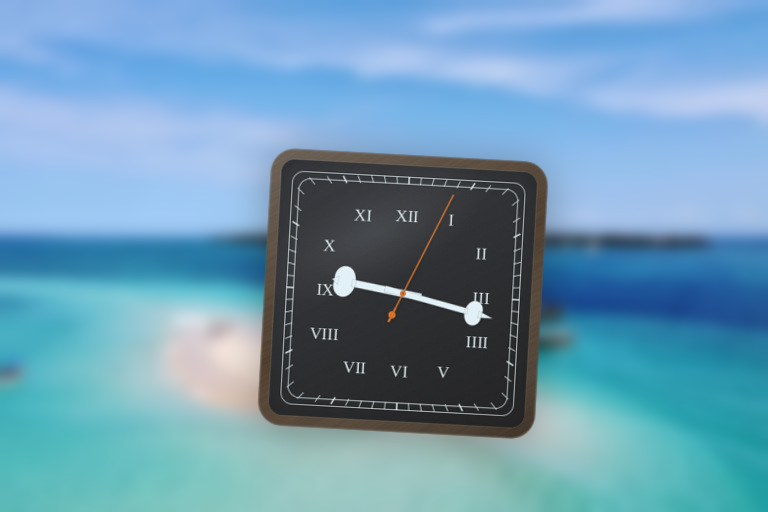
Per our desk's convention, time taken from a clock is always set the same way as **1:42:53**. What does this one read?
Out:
**9:17:04**
